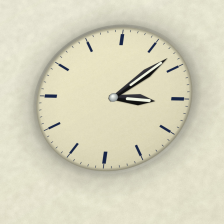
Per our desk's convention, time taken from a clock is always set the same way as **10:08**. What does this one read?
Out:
**3:08**
